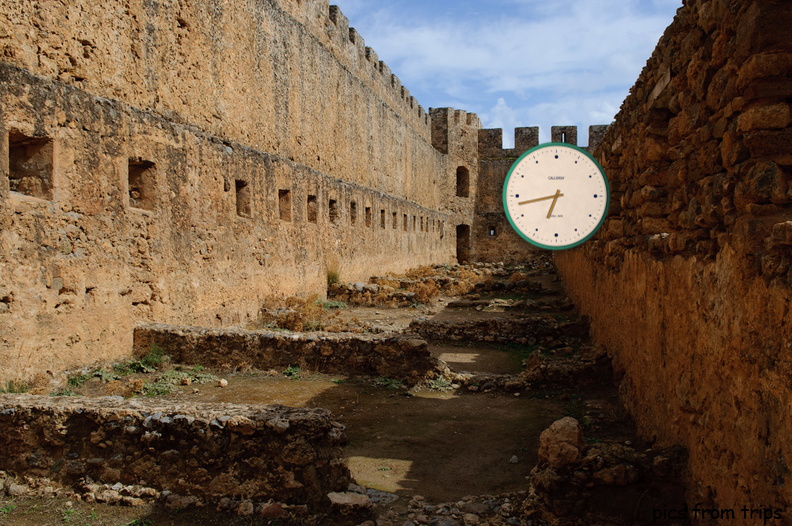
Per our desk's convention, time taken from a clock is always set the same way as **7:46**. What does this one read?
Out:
**6:43**
